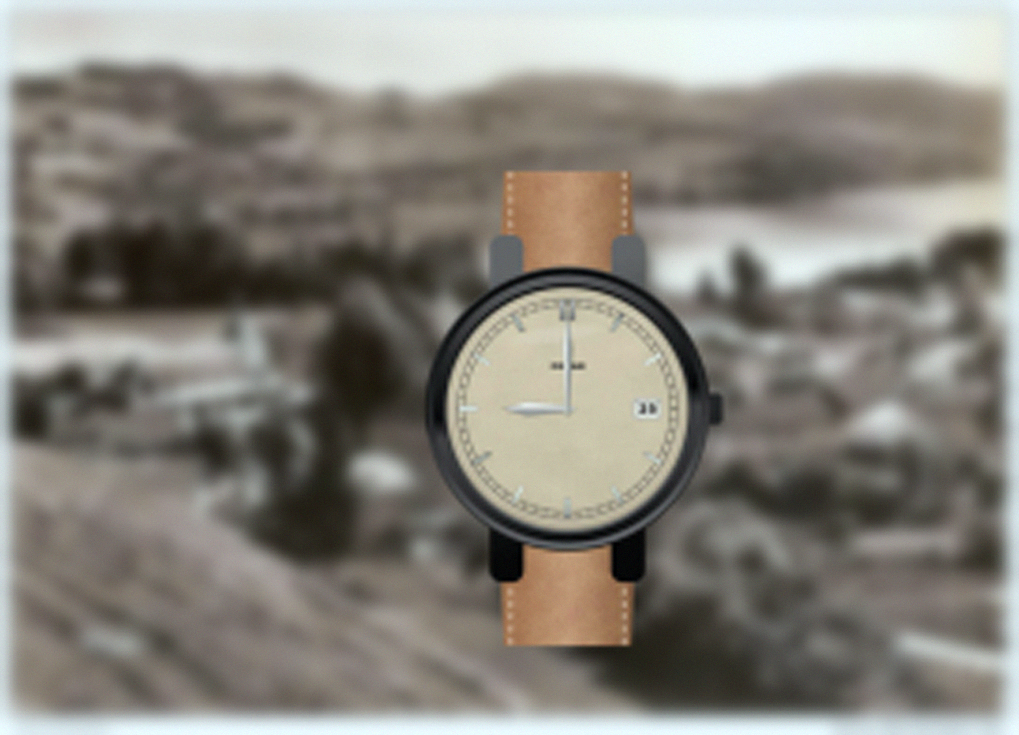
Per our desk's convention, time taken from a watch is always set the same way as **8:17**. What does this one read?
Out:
**9:00**
